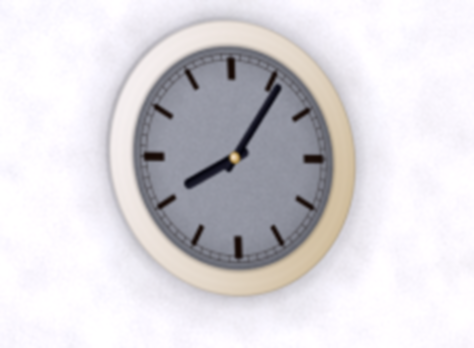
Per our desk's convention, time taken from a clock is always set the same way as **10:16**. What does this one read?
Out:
**8:06**
